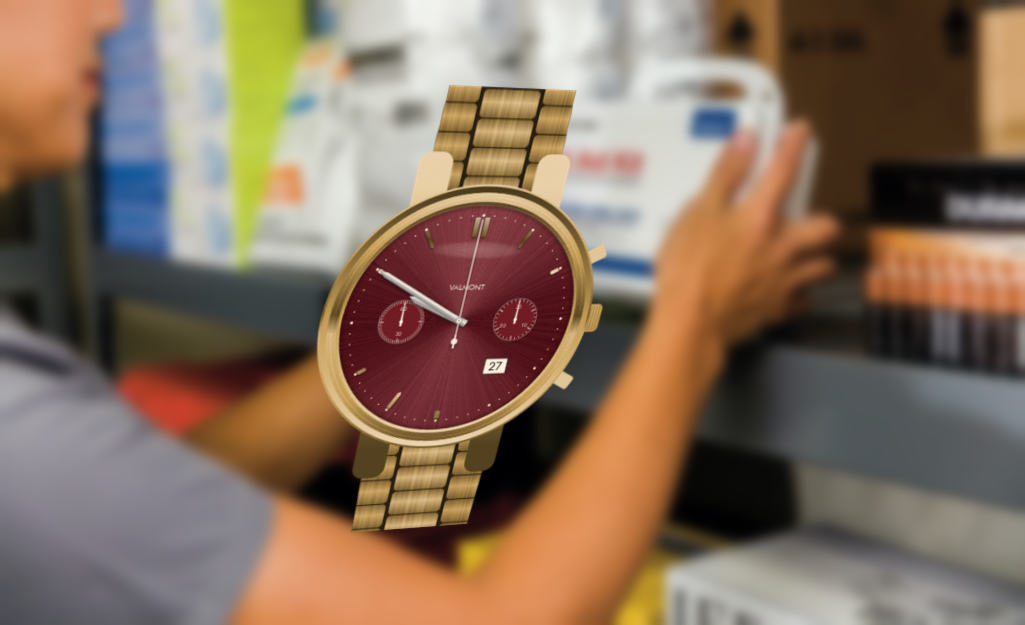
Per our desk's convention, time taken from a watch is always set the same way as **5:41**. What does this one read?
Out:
**9:50**
